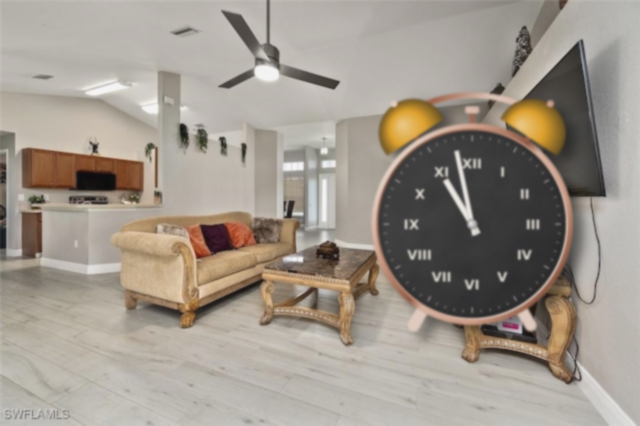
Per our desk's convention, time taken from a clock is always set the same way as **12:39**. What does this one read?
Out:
**10:58**
